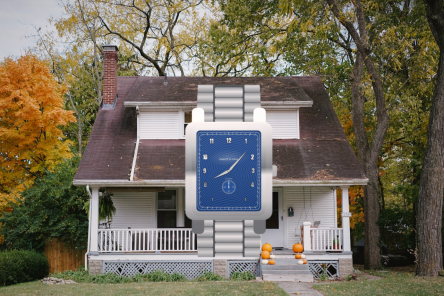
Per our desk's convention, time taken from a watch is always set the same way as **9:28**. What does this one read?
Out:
**8:07**
